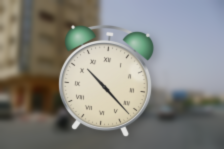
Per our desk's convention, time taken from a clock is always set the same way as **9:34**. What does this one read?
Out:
**10:22**
